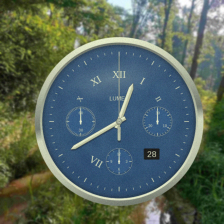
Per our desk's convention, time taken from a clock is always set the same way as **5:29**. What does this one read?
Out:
**12:40**
